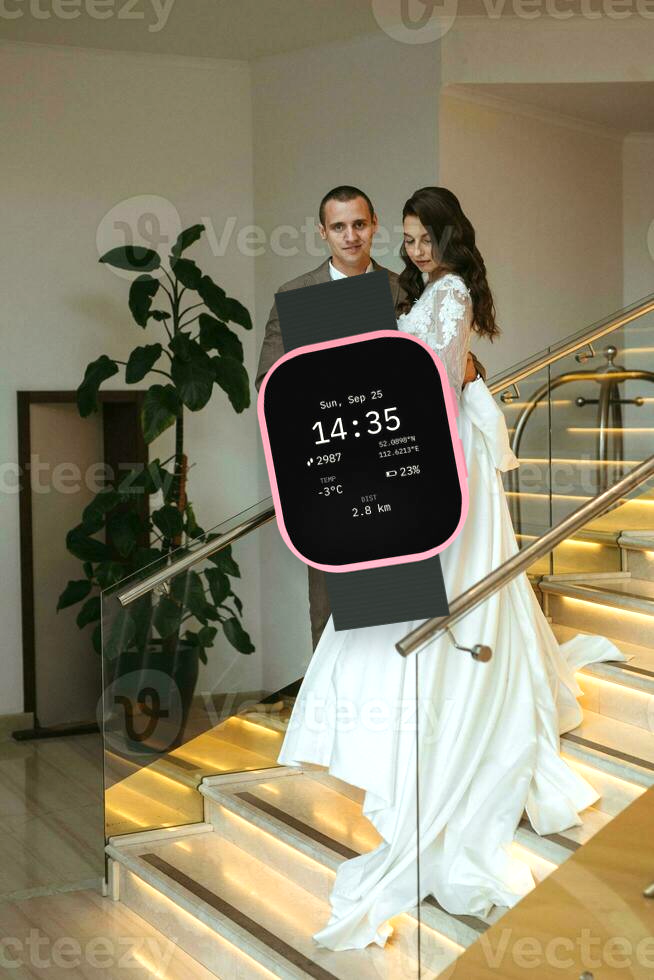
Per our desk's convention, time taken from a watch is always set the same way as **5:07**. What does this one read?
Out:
**14:35**
